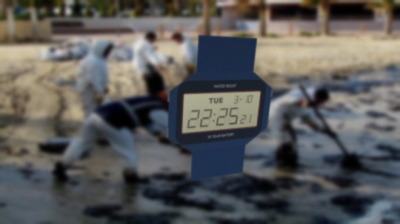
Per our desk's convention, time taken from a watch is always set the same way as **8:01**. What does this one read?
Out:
**22:25**
